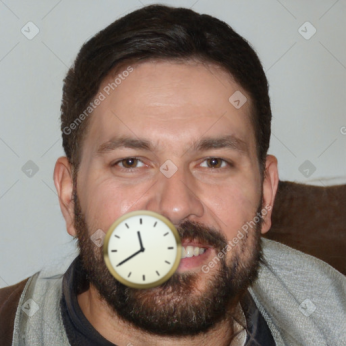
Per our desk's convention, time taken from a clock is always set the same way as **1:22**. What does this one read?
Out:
**11:40**
